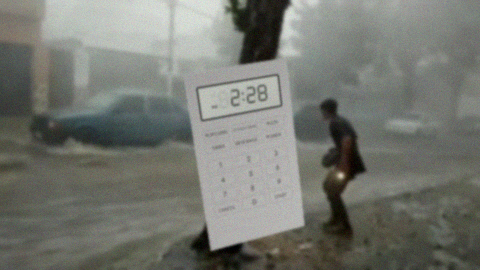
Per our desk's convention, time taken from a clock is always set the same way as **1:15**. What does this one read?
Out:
**2:28**
